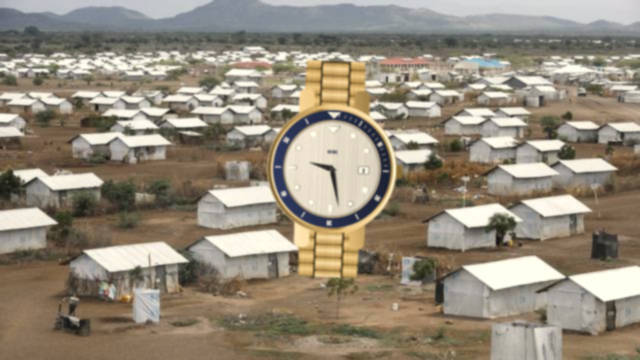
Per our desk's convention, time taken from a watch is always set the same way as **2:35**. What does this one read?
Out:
**9:28**
